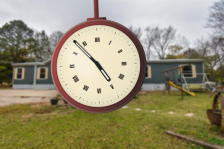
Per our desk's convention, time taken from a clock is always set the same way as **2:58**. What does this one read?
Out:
**4:53**
